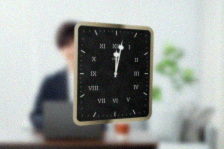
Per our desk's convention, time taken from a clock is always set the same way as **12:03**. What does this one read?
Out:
**12:02**
